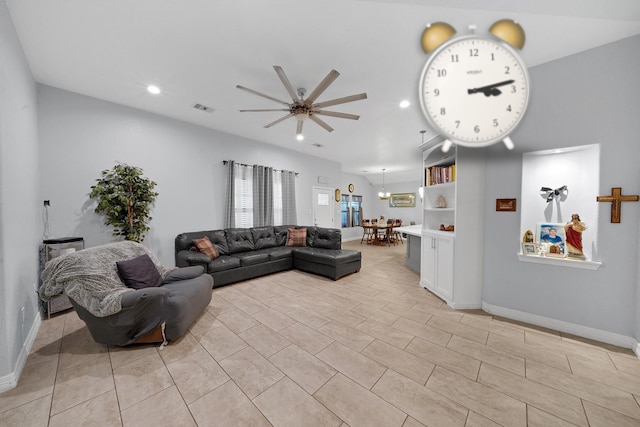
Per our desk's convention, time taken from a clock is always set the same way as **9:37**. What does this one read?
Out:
**3:13**
